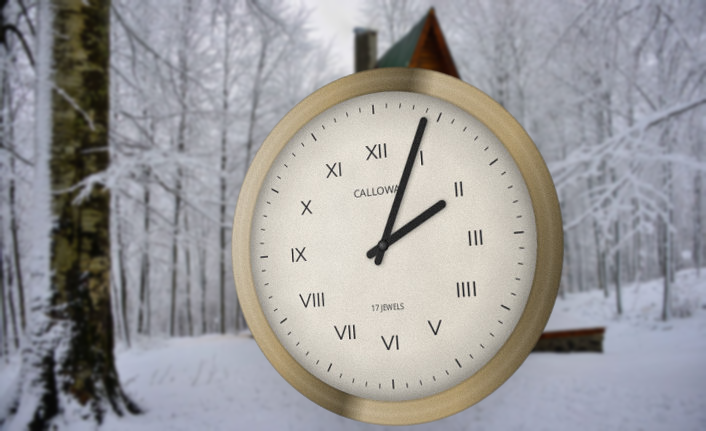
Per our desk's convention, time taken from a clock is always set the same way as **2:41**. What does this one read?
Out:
**2:04**
